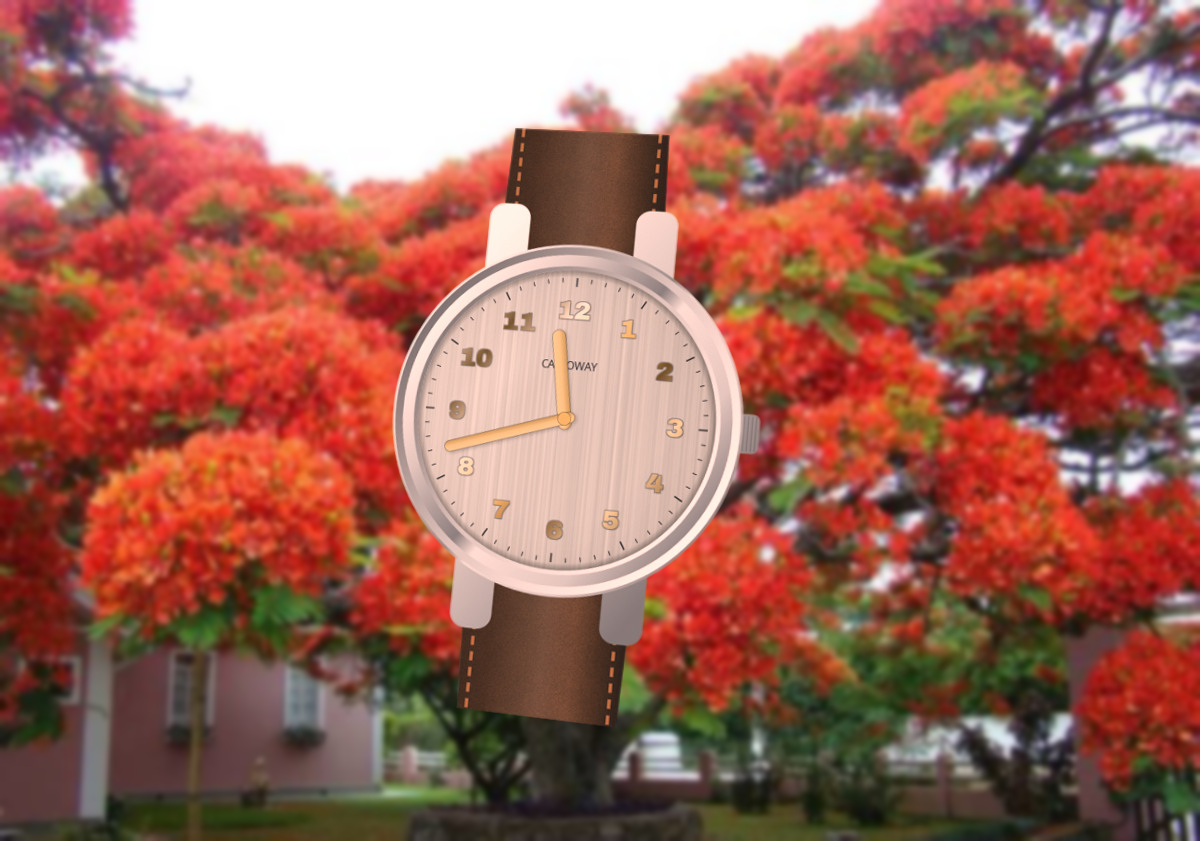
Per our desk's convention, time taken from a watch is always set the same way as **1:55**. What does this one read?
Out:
**11:42**
